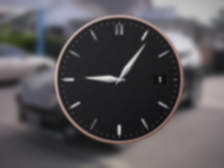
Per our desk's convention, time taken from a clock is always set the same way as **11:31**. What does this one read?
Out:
**9:06**
